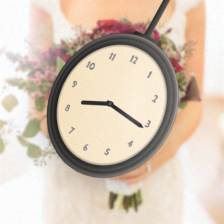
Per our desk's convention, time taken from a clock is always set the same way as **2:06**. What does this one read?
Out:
**8:16**
